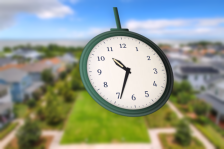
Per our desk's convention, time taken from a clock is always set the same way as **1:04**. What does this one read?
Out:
**10:34**
